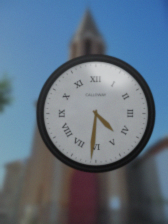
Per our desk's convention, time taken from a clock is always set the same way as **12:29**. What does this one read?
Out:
**4:31**
